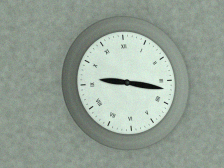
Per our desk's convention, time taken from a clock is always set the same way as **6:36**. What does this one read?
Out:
**9:17**
